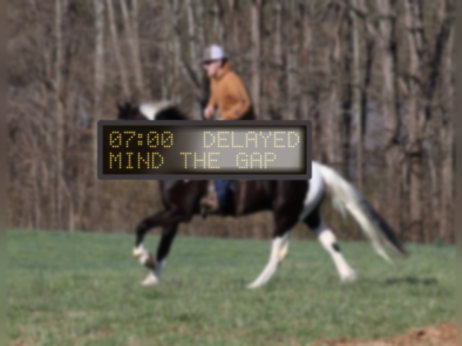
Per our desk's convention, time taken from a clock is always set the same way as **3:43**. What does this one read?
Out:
**7:00**
